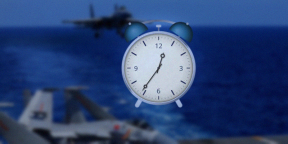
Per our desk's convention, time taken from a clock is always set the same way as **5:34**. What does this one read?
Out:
**12:36**
